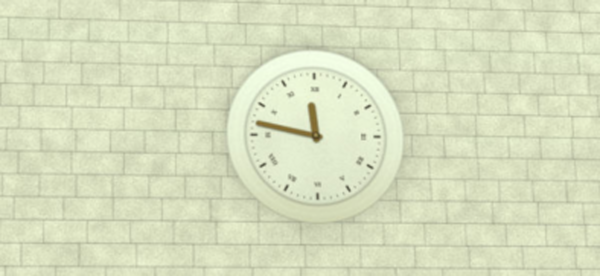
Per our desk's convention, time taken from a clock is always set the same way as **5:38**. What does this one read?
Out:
**11:47**
